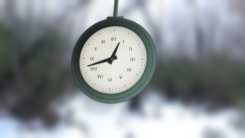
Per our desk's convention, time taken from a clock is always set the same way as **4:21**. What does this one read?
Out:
**12:42**
